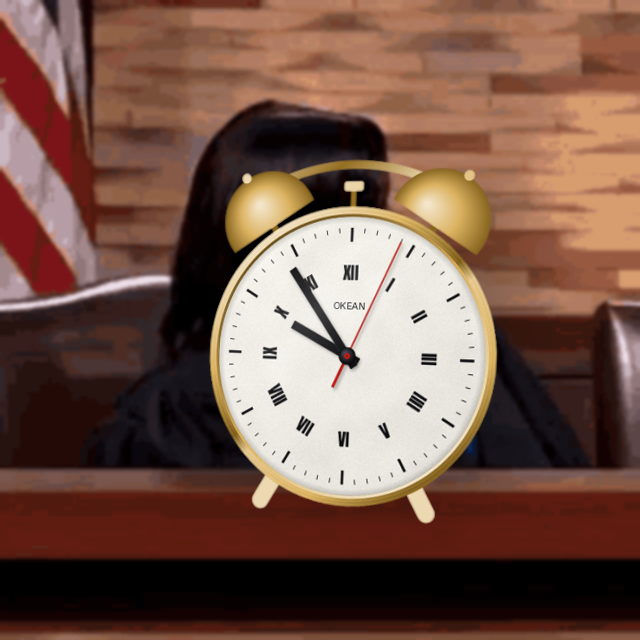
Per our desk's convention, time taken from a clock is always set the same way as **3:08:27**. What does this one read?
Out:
**9:54:04**
